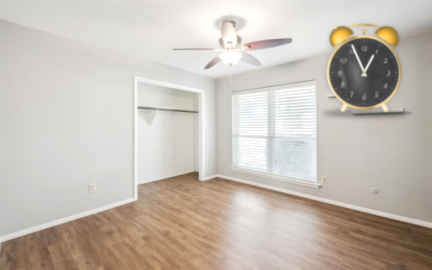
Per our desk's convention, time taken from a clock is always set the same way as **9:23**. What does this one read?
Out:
**12:56**
